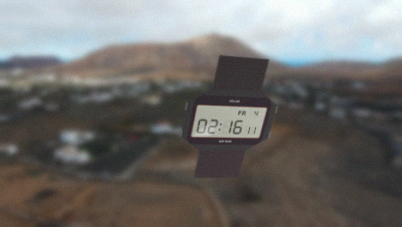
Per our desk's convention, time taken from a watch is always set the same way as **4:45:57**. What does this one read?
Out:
**2:16:11**
